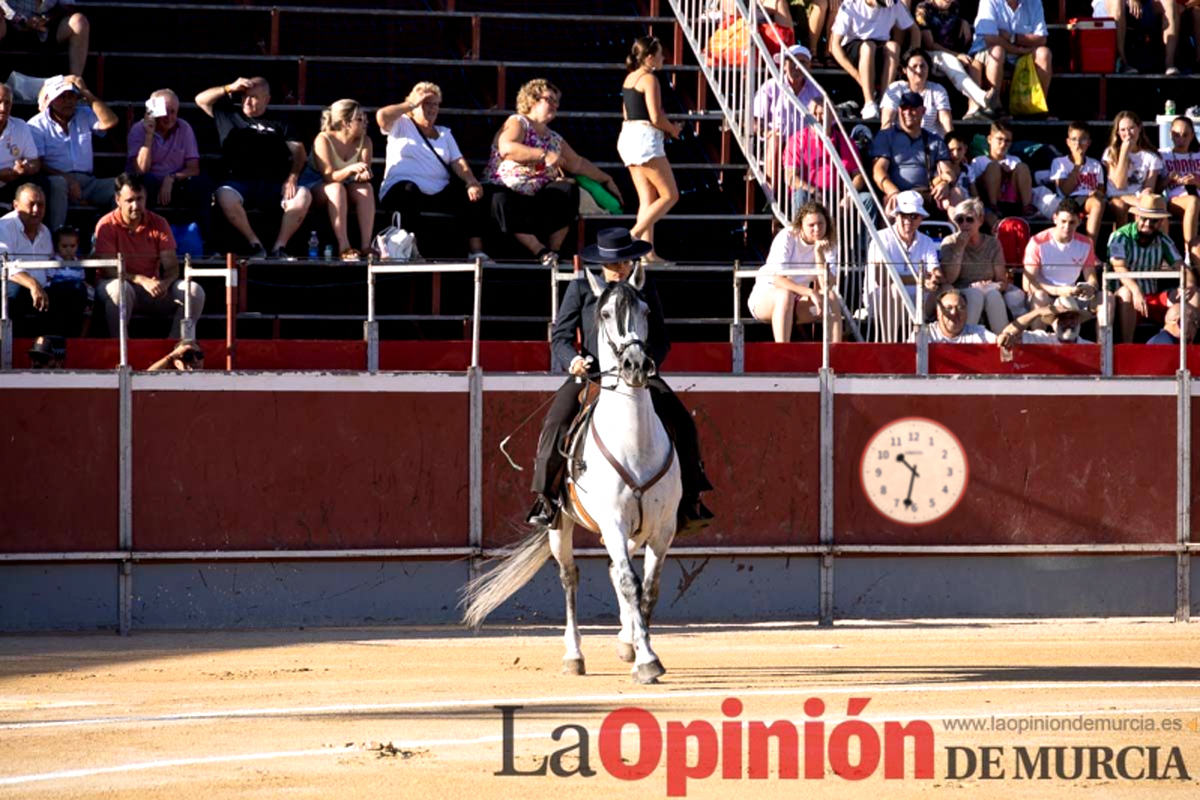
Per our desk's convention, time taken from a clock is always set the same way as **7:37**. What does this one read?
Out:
**10:32**
